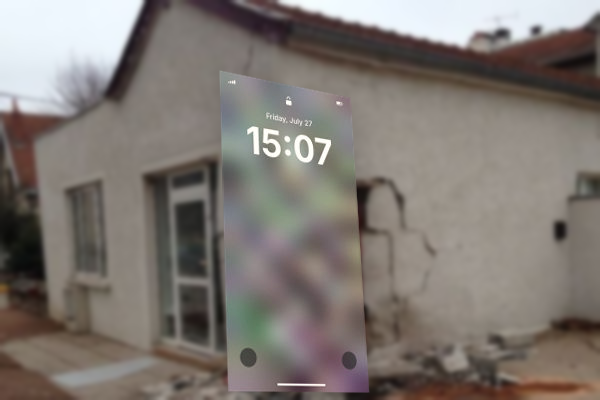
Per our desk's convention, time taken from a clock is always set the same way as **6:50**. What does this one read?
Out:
**15:07**
